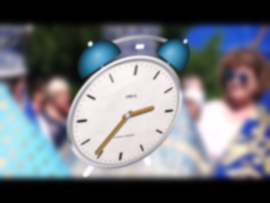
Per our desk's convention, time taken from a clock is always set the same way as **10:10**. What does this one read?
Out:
**2:36**
